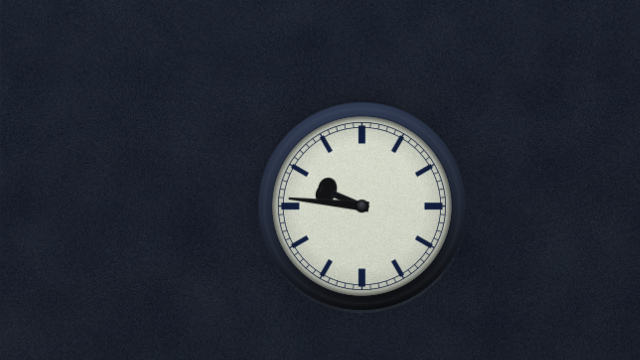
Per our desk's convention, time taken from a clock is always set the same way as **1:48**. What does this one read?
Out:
**9:46**
